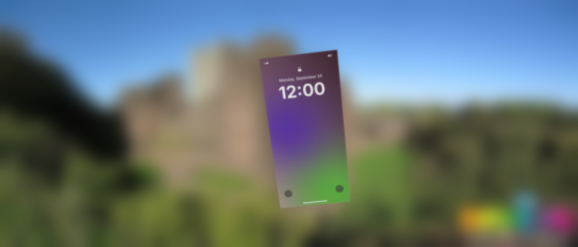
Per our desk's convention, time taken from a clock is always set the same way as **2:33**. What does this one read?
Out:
**12:00**
